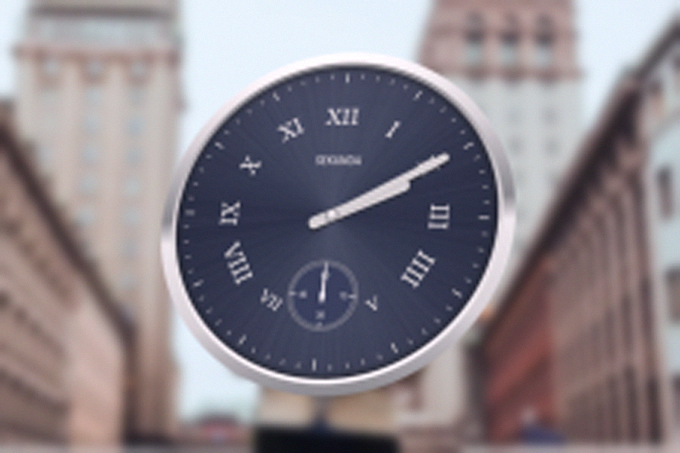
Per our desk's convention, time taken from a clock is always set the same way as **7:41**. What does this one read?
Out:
**2:10**
